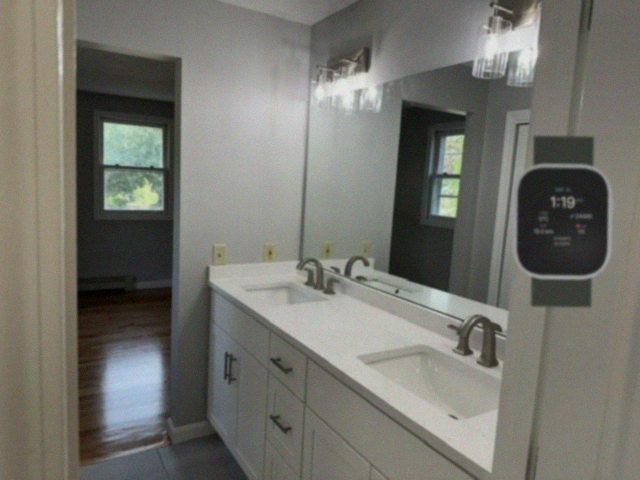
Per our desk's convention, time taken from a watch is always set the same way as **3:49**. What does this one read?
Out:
**1:19**
